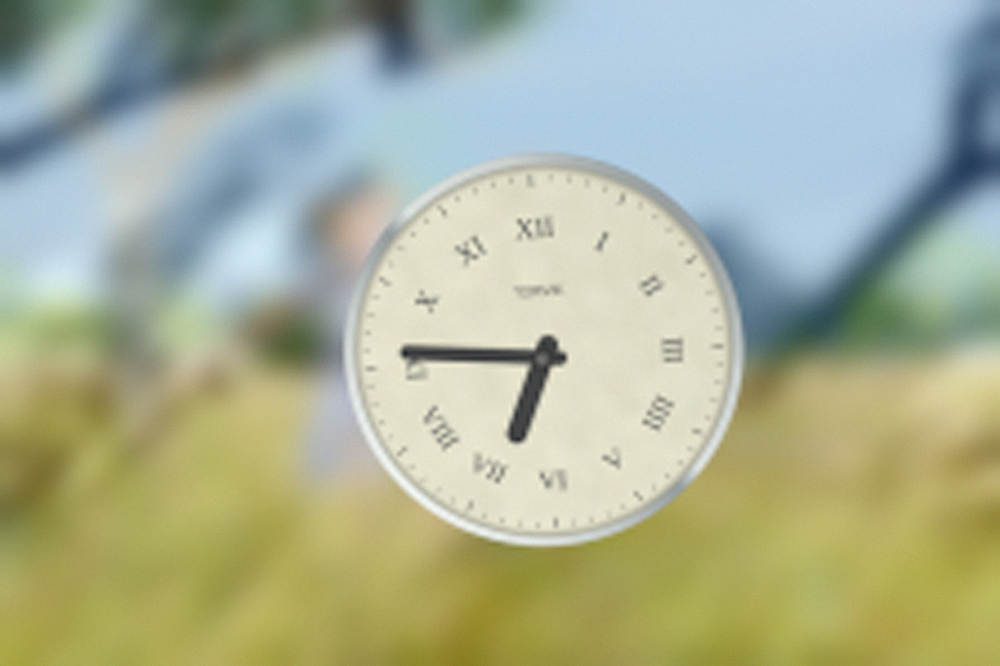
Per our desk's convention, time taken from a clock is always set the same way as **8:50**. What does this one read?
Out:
**6:46**
